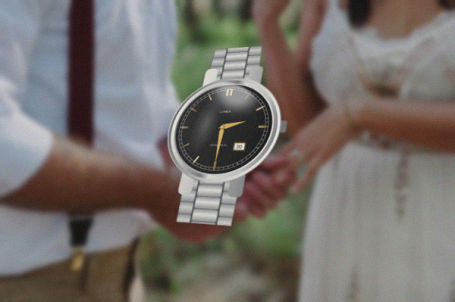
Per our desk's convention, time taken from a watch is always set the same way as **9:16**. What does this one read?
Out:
**2:30**
